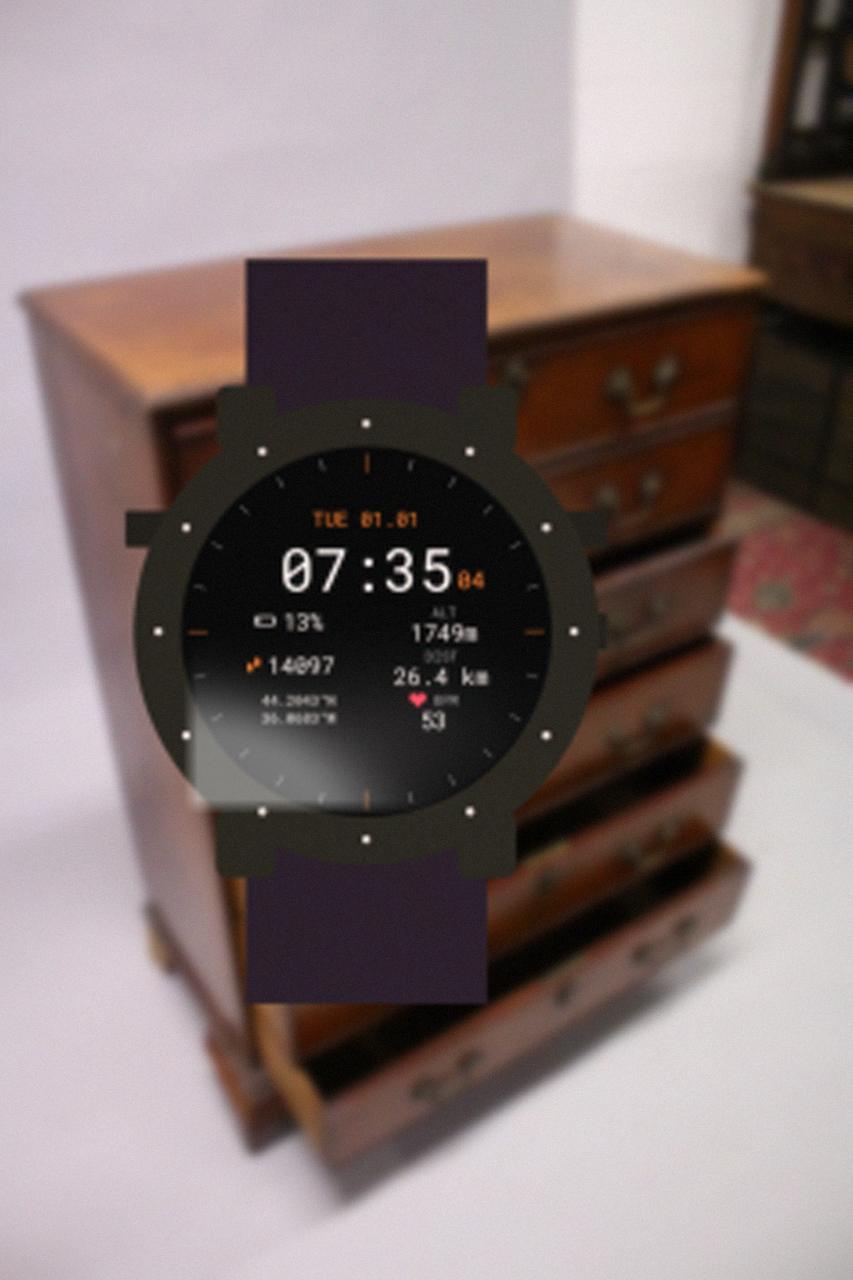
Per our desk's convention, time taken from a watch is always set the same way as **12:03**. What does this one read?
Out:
**7:35**
